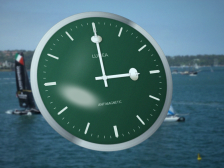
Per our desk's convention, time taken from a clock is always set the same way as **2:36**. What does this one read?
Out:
**3:00**
